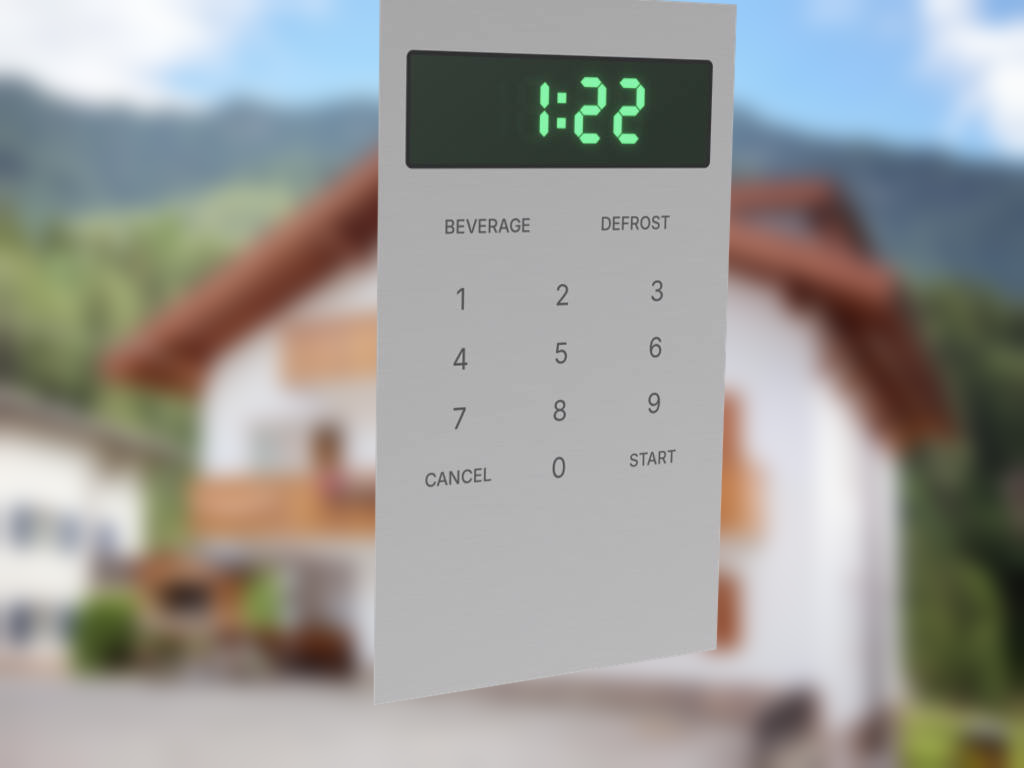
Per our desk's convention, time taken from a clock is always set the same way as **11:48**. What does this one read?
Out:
**1:22**
